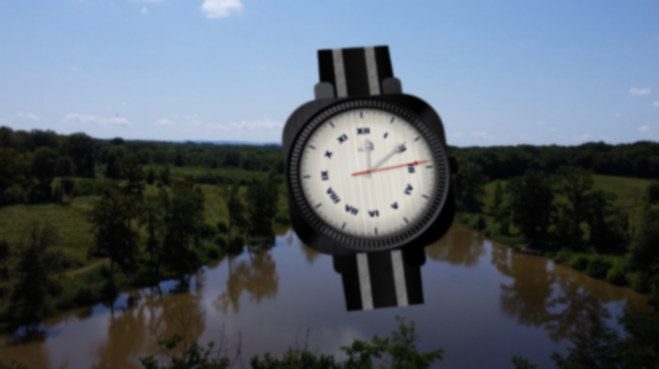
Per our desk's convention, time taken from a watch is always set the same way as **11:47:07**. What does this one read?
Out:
**12:09:14**
